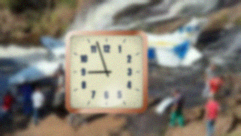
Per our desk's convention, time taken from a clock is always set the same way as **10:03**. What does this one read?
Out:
**8:57**
